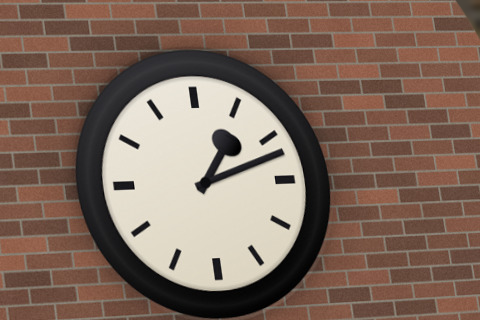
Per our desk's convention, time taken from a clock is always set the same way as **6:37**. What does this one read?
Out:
**1:12**
